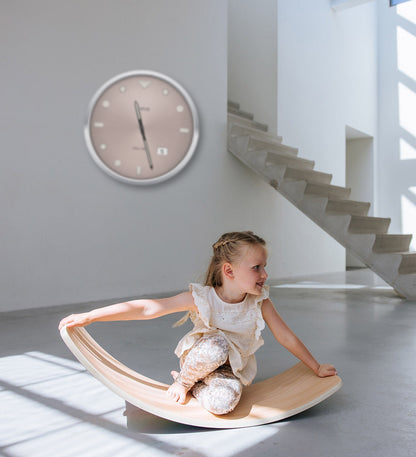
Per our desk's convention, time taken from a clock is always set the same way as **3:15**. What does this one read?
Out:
**11:27**
